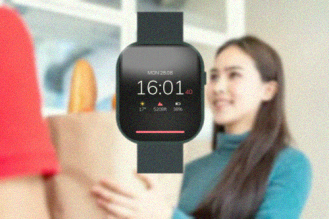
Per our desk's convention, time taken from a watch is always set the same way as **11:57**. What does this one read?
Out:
**16:01**
